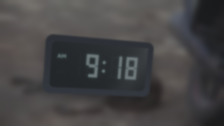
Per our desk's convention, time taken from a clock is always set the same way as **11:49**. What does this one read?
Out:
**9:18**
